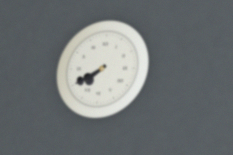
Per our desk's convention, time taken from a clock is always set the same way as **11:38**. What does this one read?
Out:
**7:40**
